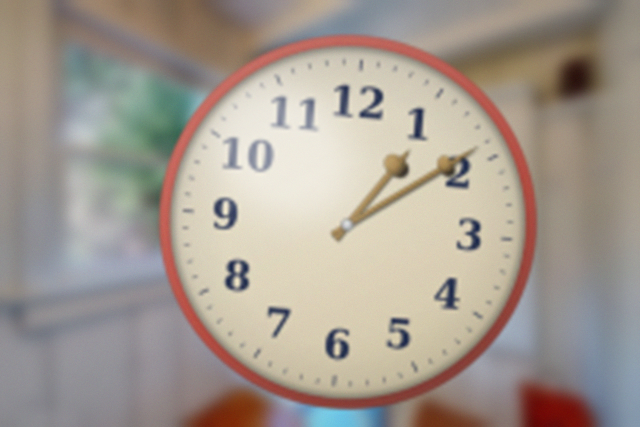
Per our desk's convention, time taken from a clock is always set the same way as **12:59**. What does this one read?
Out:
**1:09**
